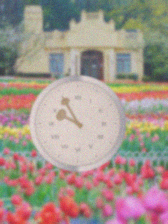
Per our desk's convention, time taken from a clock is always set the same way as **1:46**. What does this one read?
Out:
**9:55**
